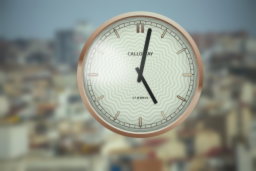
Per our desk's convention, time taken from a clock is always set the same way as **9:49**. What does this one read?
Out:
**5:02**
